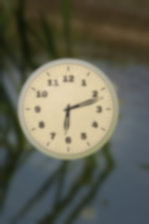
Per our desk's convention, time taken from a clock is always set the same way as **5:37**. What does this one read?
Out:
**6:12**
